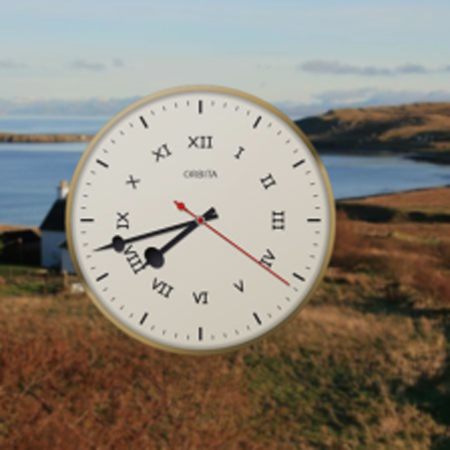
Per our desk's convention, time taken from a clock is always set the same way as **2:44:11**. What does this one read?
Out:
**7:42:21**
